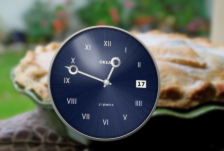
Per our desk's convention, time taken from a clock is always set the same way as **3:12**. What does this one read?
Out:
**12:48**
